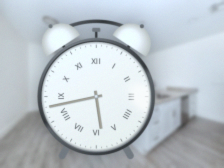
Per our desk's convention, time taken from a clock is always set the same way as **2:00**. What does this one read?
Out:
**5:43**
